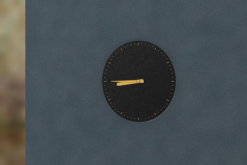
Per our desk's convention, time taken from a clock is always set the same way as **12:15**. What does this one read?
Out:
**8:45**
